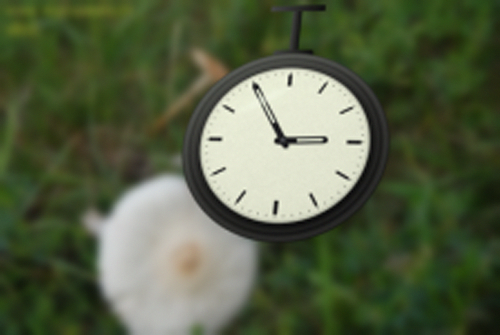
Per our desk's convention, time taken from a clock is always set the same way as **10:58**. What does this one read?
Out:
**2:55**
